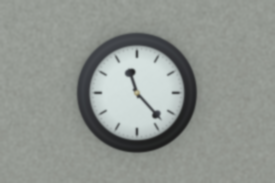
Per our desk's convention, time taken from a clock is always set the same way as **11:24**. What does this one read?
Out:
**11:23**
